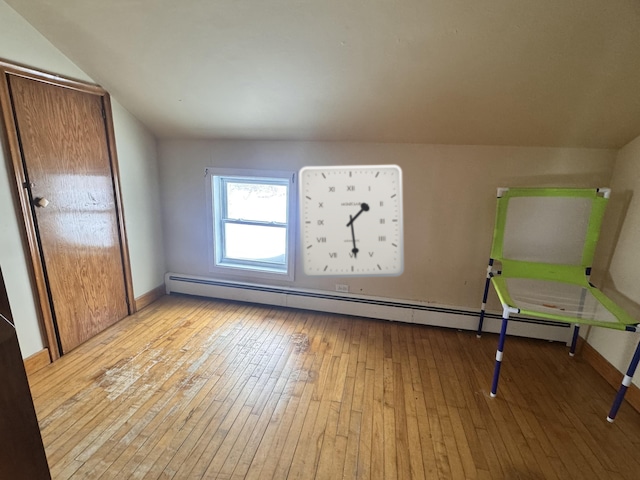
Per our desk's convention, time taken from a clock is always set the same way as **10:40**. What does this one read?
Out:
**1:29**
